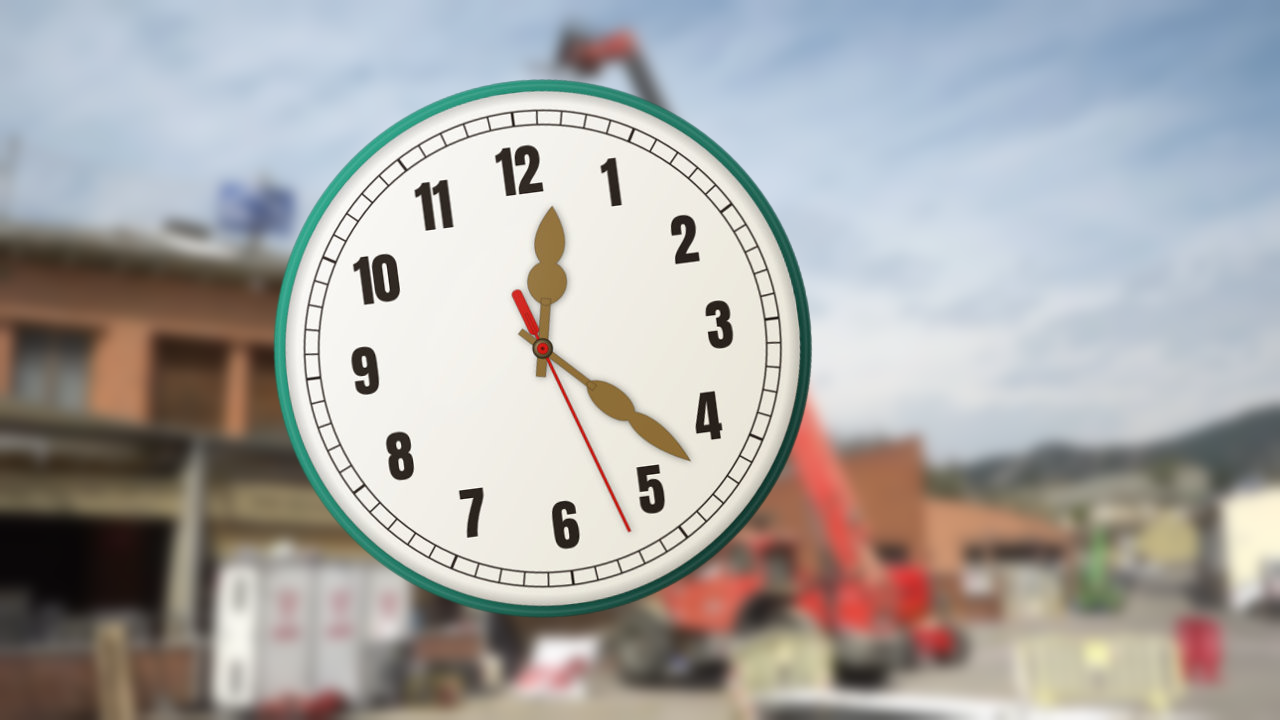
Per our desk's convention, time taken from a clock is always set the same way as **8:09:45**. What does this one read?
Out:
**12:22:27**
